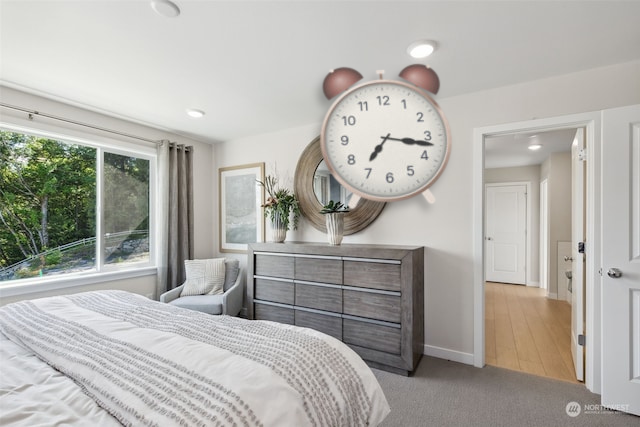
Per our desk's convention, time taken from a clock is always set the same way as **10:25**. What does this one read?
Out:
**7:17**
